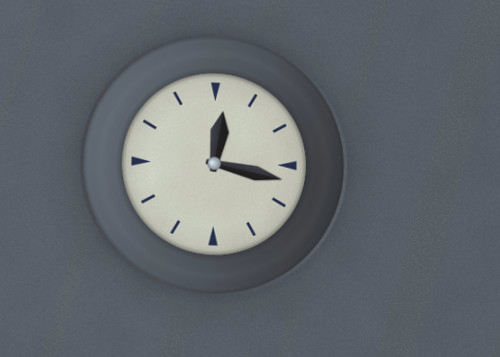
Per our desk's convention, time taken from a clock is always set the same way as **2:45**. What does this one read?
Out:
**12:17**
